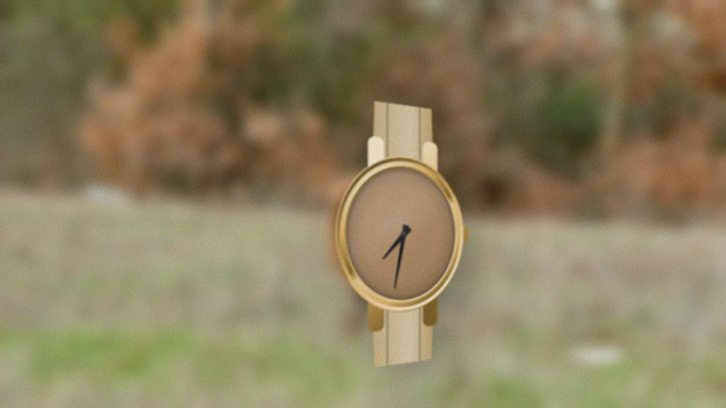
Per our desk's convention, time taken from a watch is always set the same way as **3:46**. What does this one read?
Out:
**7:32**
